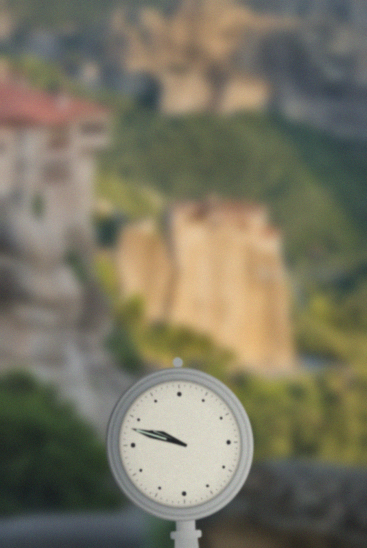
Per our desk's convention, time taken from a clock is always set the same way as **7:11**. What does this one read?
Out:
**9:48**
